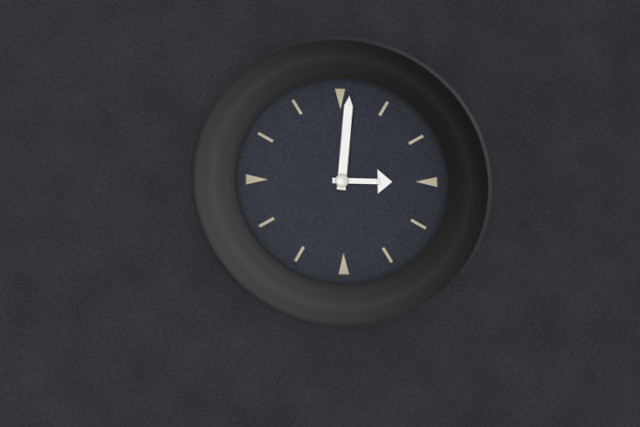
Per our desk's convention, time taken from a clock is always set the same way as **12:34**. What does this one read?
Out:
**3:01**
